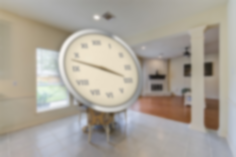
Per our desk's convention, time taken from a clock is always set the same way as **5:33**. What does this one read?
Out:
**3:48**
